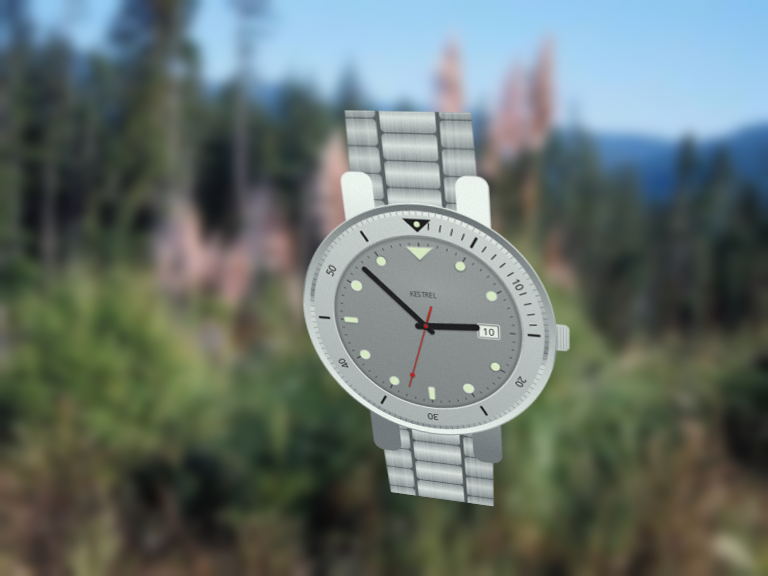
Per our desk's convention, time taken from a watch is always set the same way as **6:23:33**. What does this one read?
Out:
**2:52:33**
